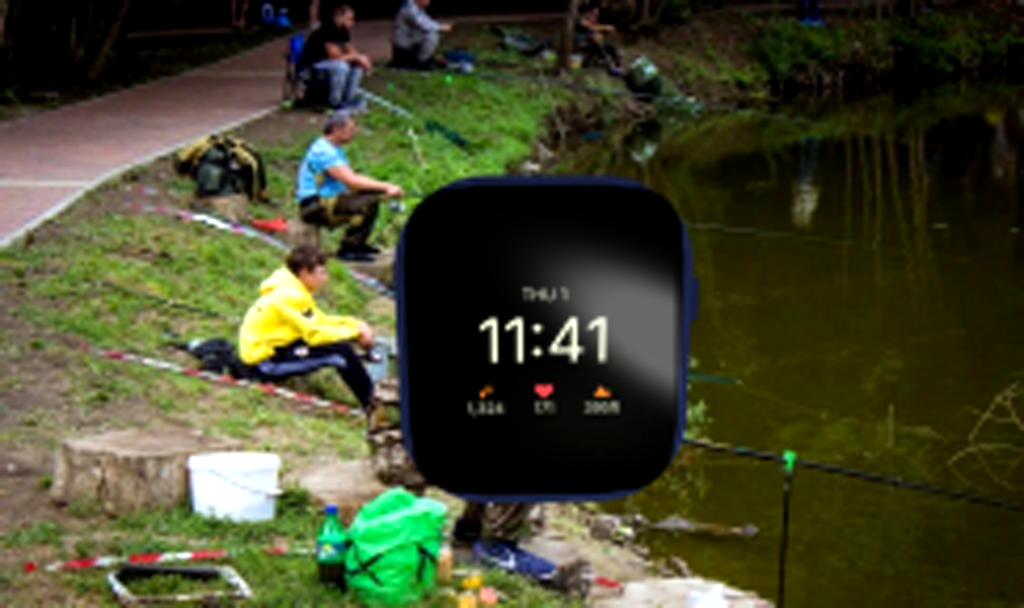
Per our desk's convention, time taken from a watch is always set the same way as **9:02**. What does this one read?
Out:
**11:41**
